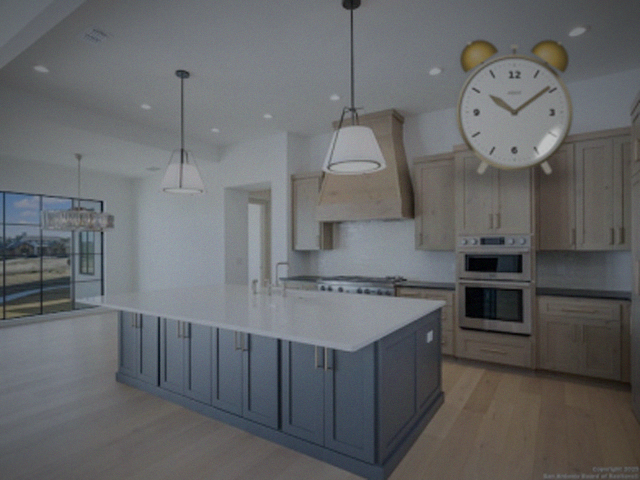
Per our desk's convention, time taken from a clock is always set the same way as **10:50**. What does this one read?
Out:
**10:09**
